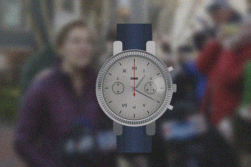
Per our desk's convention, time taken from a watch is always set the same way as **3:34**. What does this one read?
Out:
**1:20**
